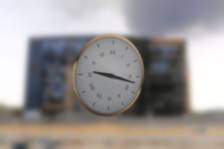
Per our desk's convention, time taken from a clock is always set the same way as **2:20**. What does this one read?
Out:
**9:17**
